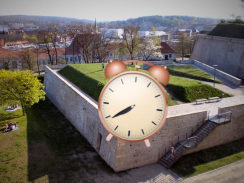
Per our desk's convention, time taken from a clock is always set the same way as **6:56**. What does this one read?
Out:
**7:39**
